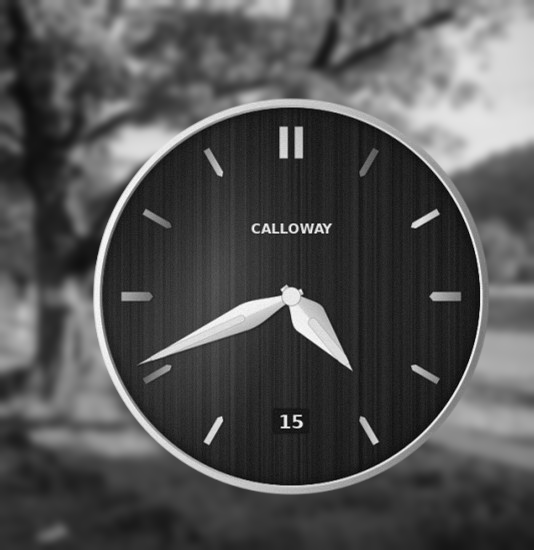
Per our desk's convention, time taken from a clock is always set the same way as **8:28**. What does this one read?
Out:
**4:41**
